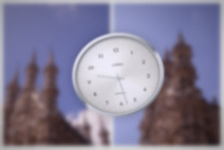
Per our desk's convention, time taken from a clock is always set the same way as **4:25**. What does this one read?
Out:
**9:28**
